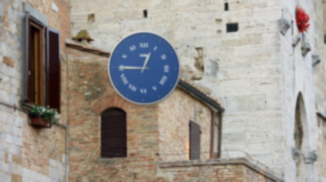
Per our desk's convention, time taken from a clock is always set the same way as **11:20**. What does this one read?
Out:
**12:45**
